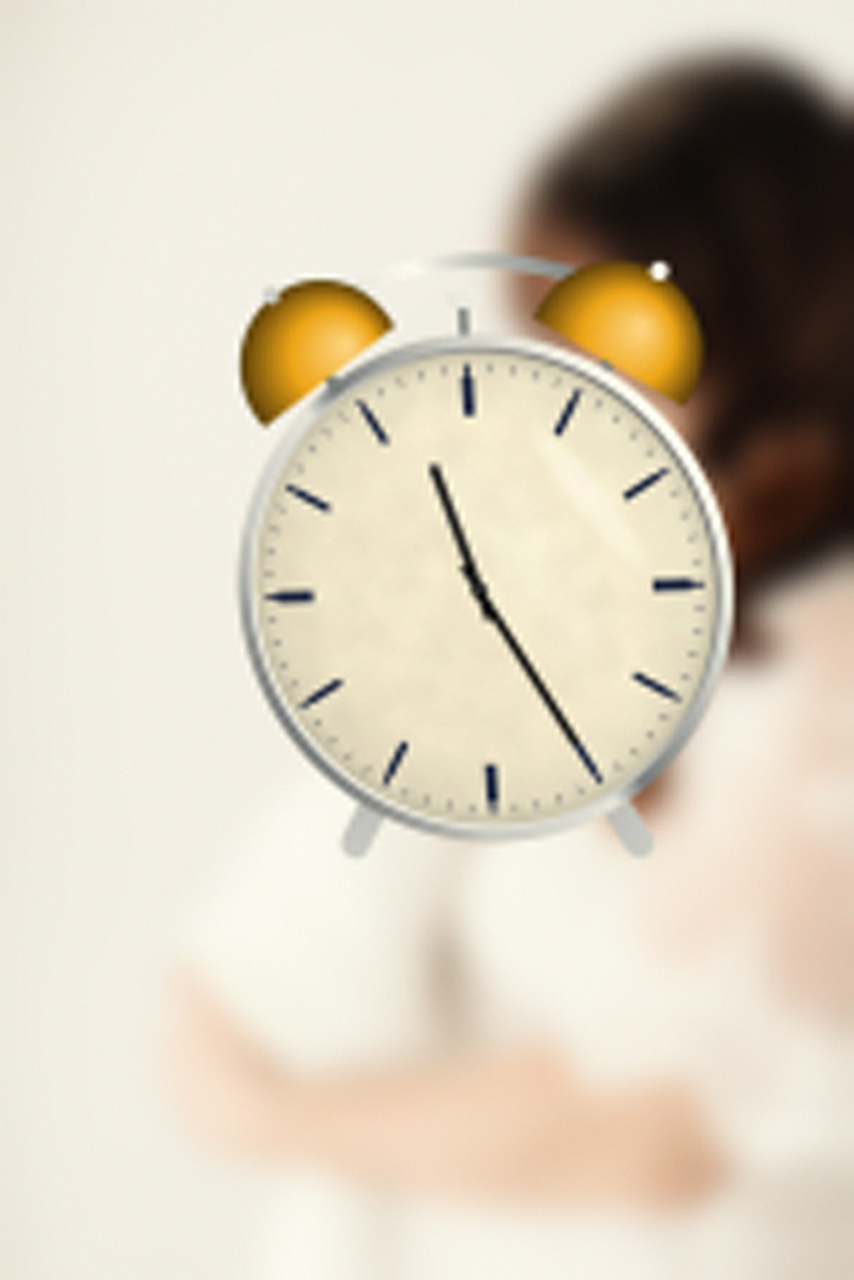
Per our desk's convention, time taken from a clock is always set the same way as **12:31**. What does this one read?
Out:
**11:25**
